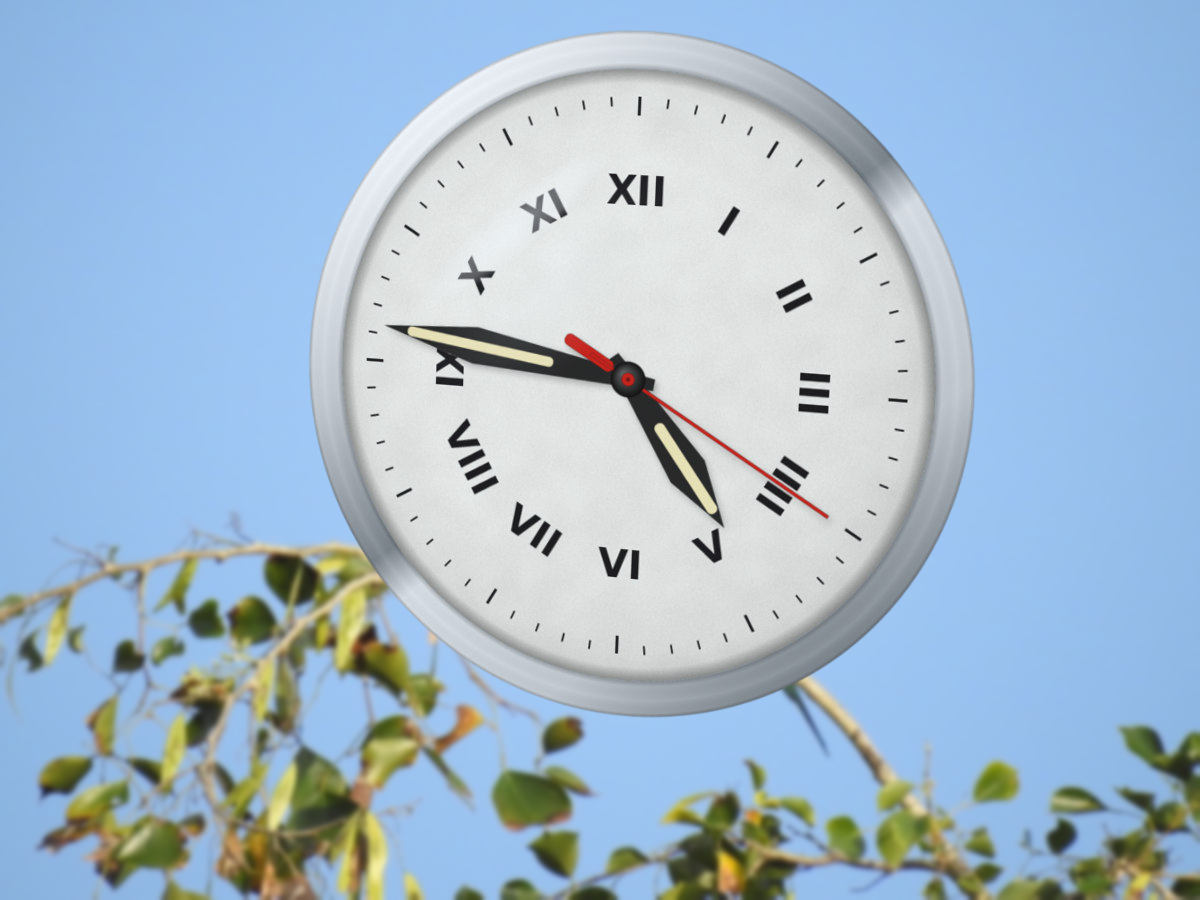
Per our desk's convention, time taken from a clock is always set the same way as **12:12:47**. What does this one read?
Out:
**4:46:20**
